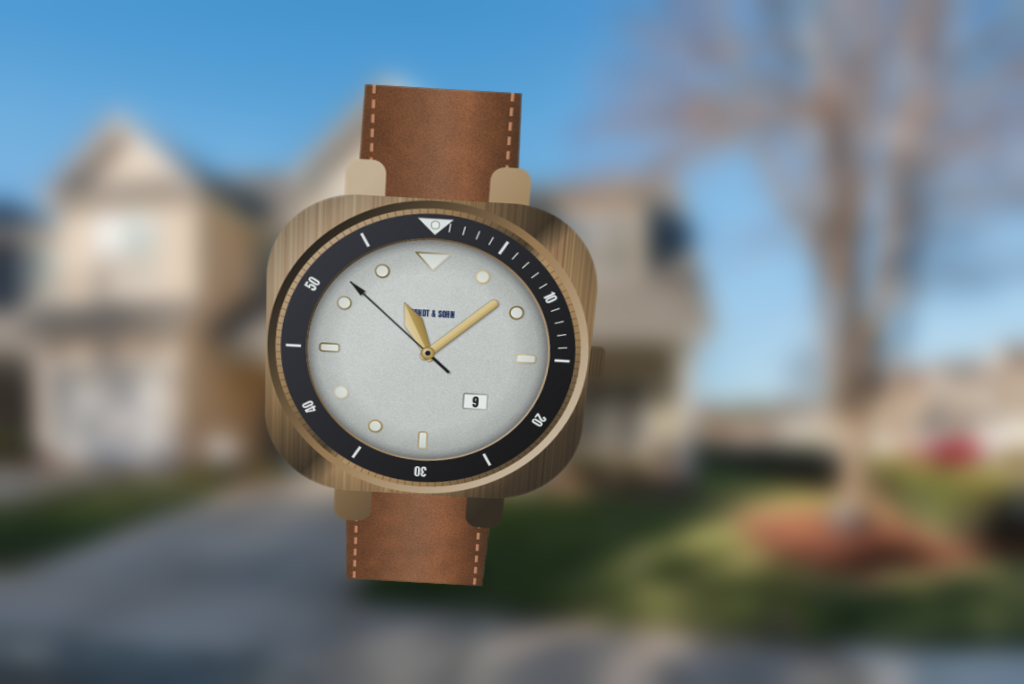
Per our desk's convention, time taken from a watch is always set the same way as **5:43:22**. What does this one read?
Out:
**11:07:52**
